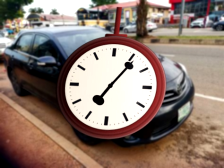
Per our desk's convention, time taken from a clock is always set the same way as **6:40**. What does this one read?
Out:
**7:06**
